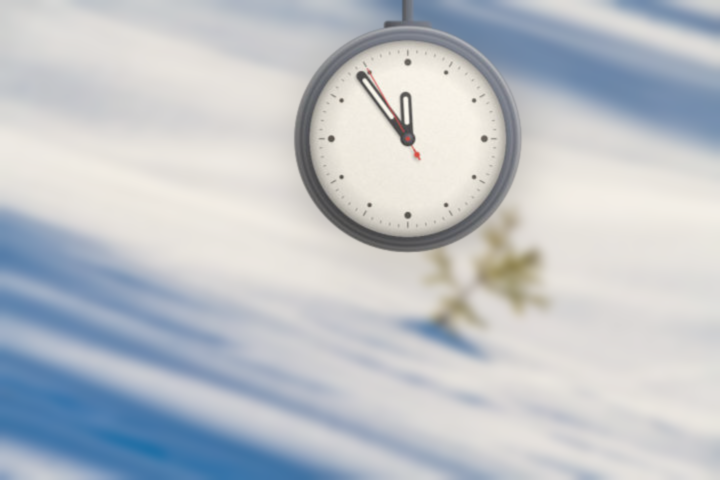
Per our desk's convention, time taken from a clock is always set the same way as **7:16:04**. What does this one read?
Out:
**11:53:55**
